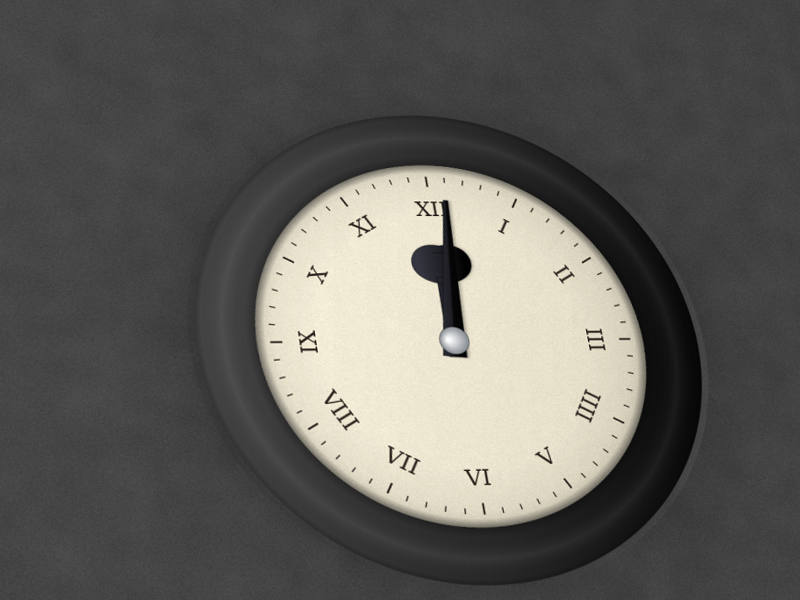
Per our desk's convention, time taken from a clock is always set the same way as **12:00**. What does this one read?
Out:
**12:01**
